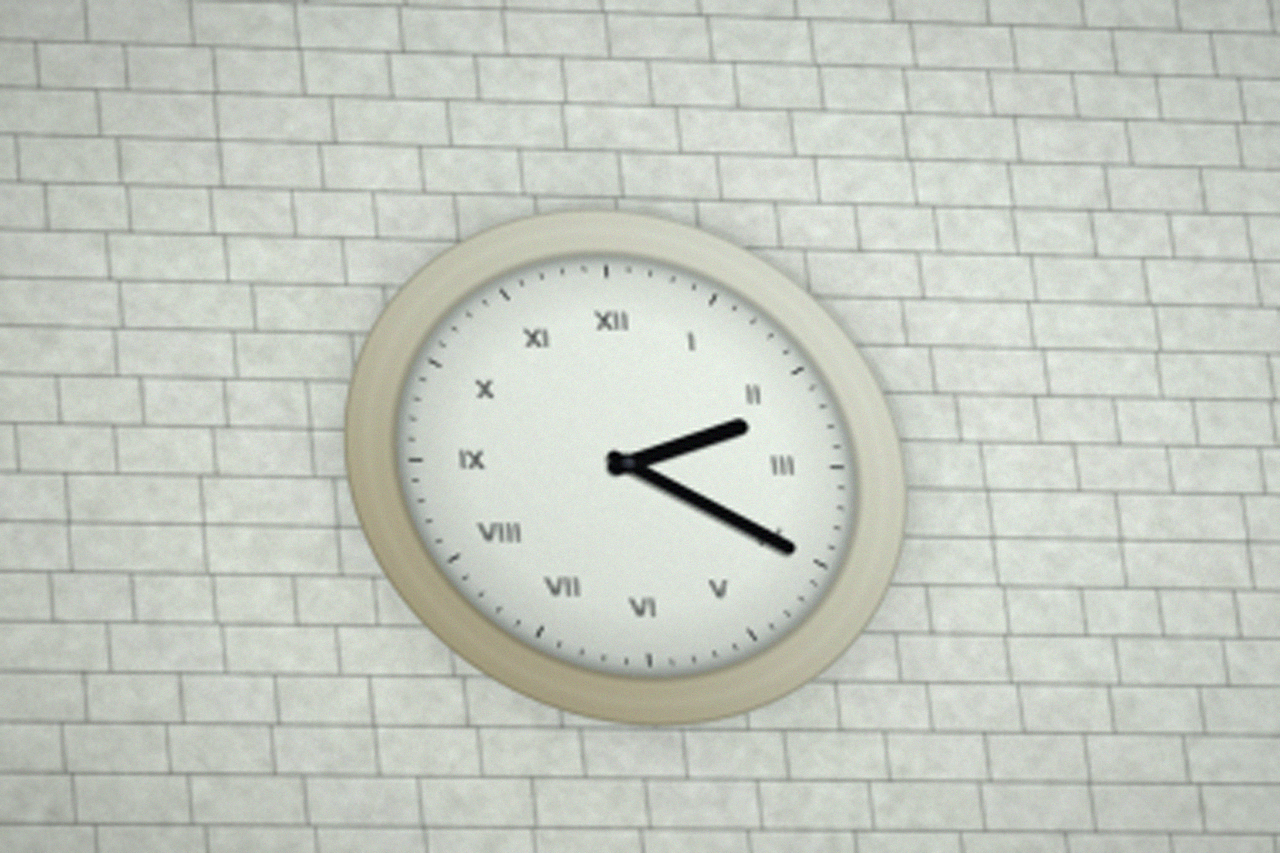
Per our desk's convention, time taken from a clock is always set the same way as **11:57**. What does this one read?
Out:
**2:20**
